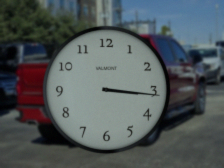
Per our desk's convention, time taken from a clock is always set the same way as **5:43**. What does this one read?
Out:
**3:16**
